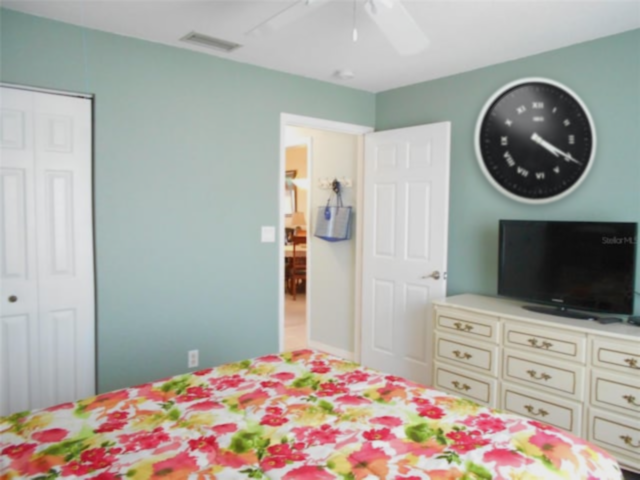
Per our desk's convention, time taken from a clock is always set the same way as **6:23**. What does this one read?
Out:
**4:20**
